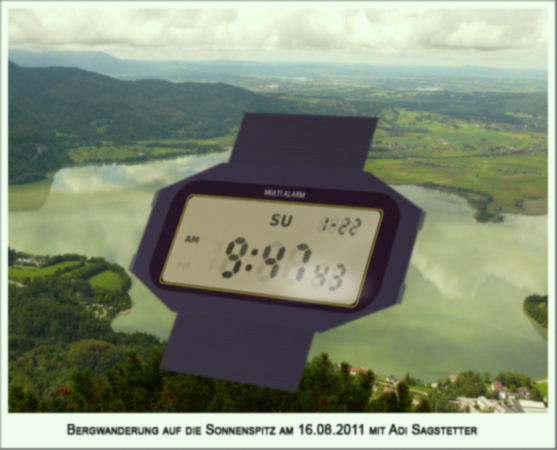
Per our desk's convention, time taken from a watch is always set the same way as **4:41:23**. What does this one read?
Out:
**9:47:43**
